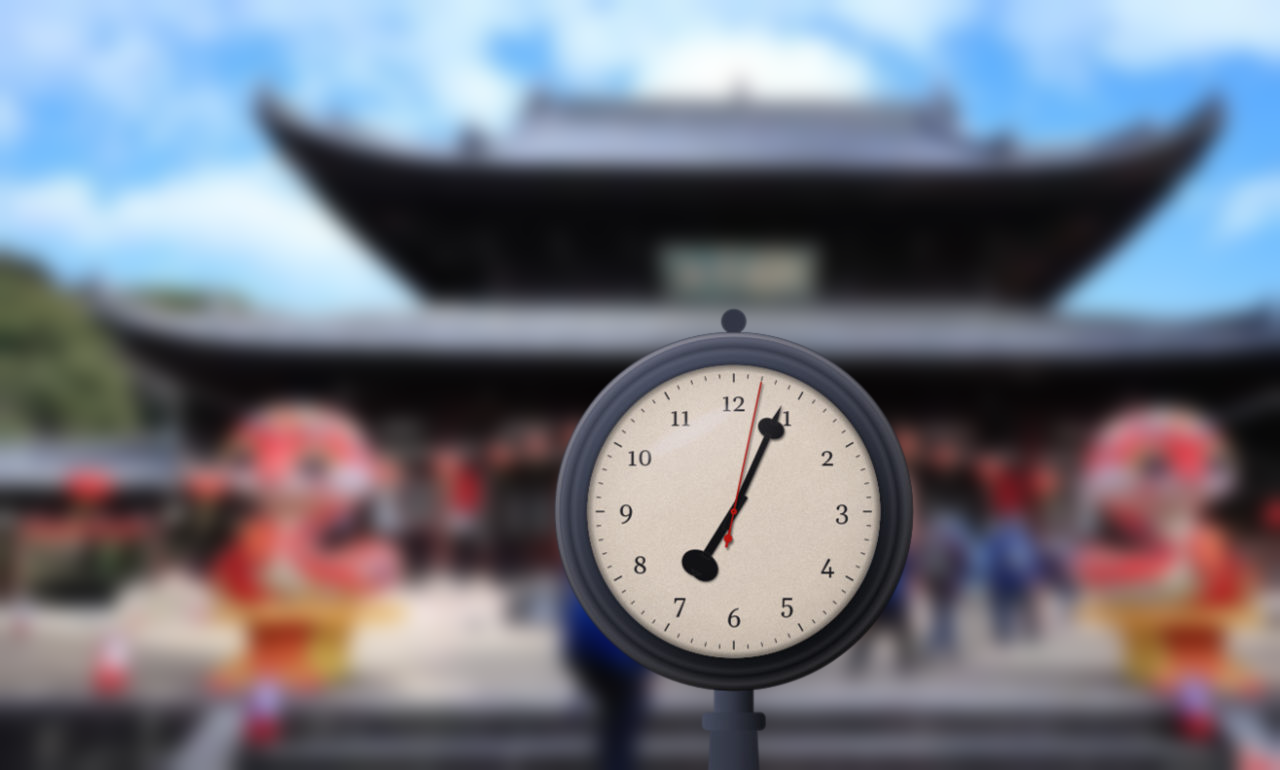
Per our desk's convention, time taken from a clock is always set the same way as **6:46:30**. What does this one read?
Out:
**7:04:02**
